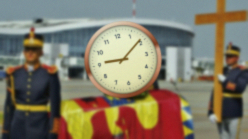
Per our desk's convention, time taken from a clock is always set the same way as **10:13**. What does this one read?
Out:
**9:09**
